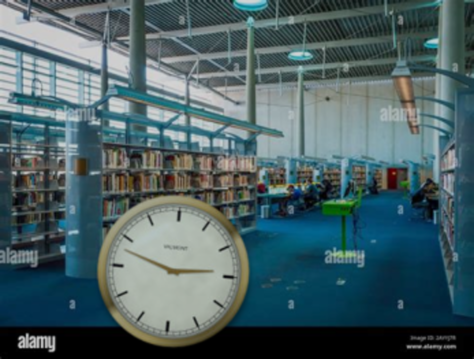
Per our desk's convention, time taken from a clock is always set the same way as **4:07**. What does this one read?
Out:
**2:48**
